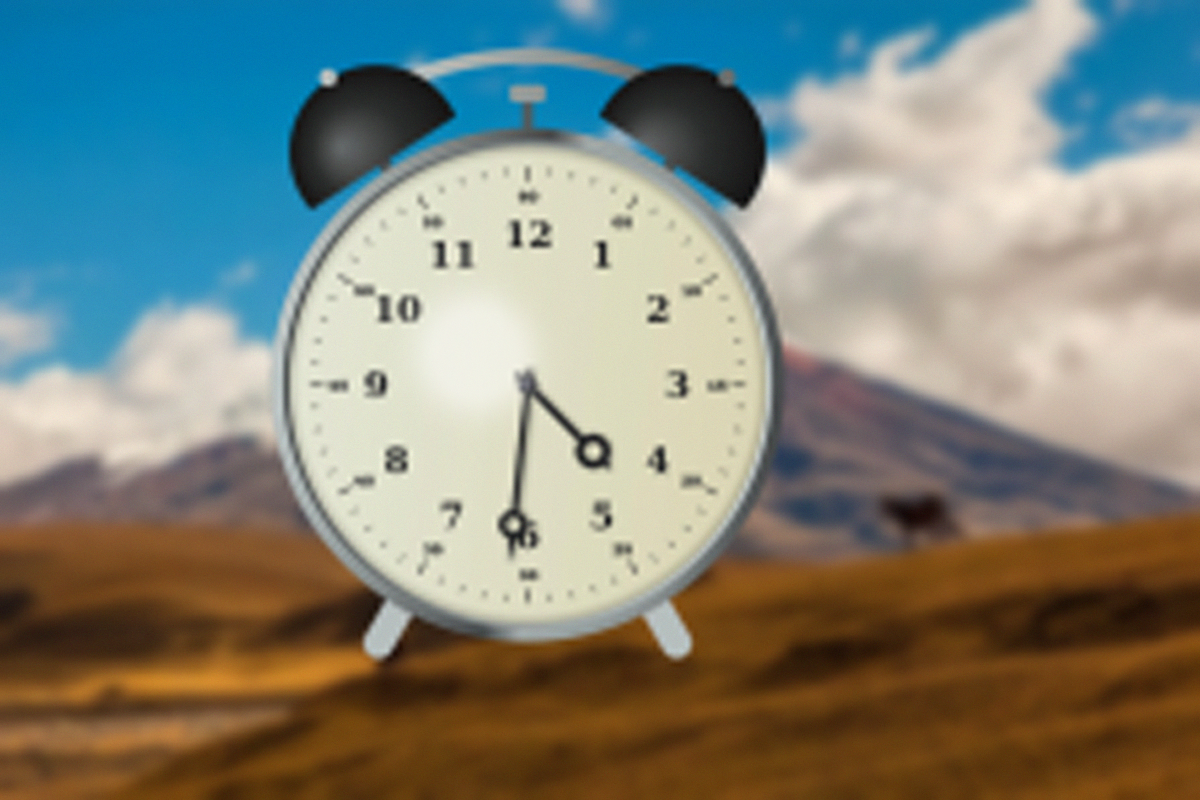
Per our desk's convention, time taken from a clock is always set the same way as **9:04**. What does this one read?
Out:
**4:31**
